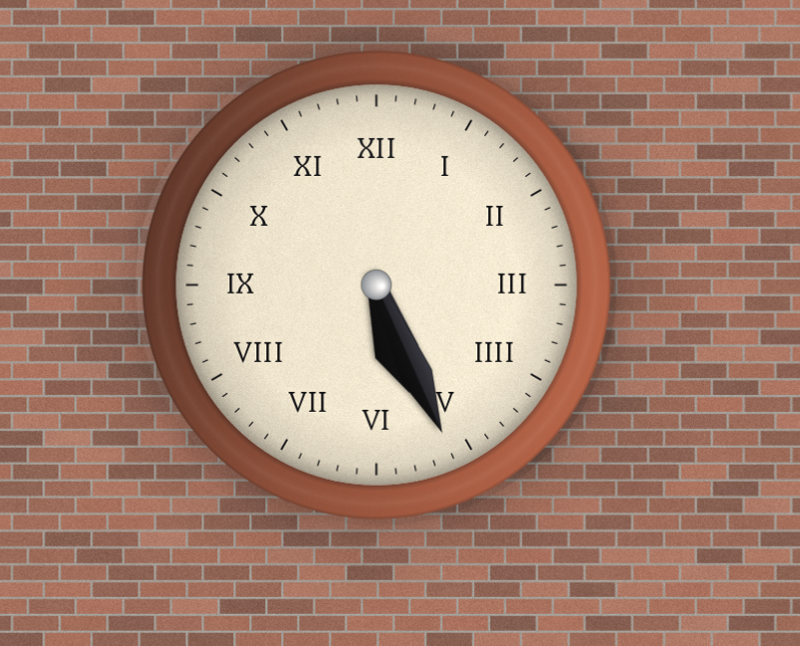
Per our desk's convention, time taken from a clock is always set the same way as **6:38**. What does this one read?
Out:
**5:26**
